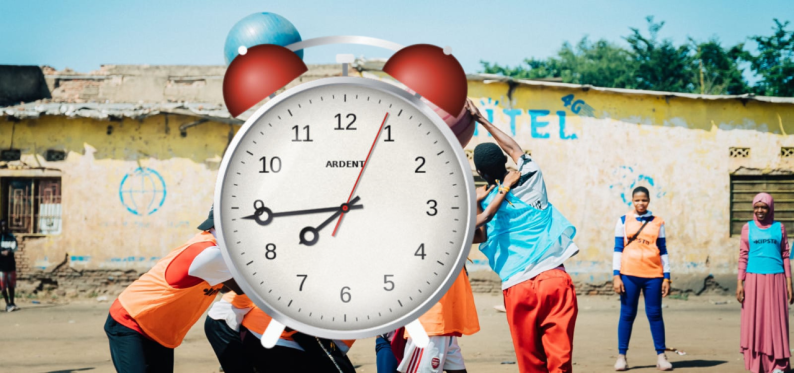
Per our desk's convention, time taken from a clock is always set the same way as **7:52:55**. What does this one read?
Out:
**7:44:04**
